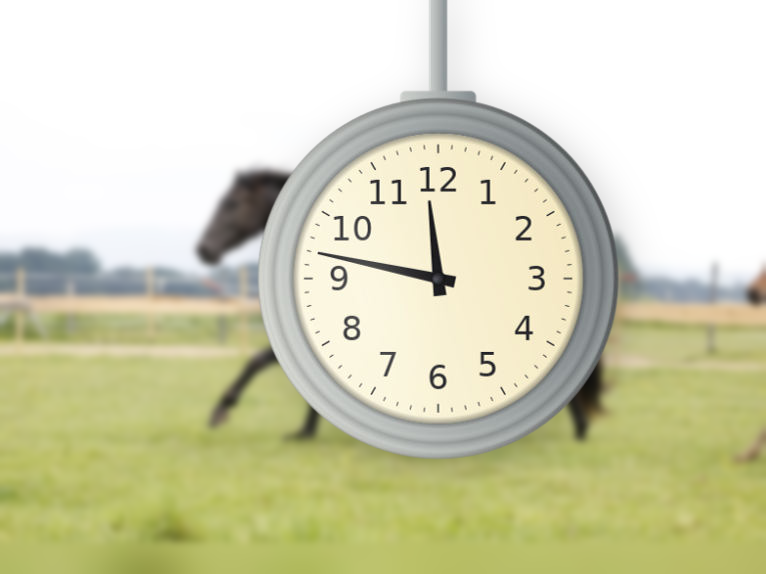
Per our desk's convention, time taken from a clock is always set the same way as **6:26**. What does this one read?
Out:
**11:47**
